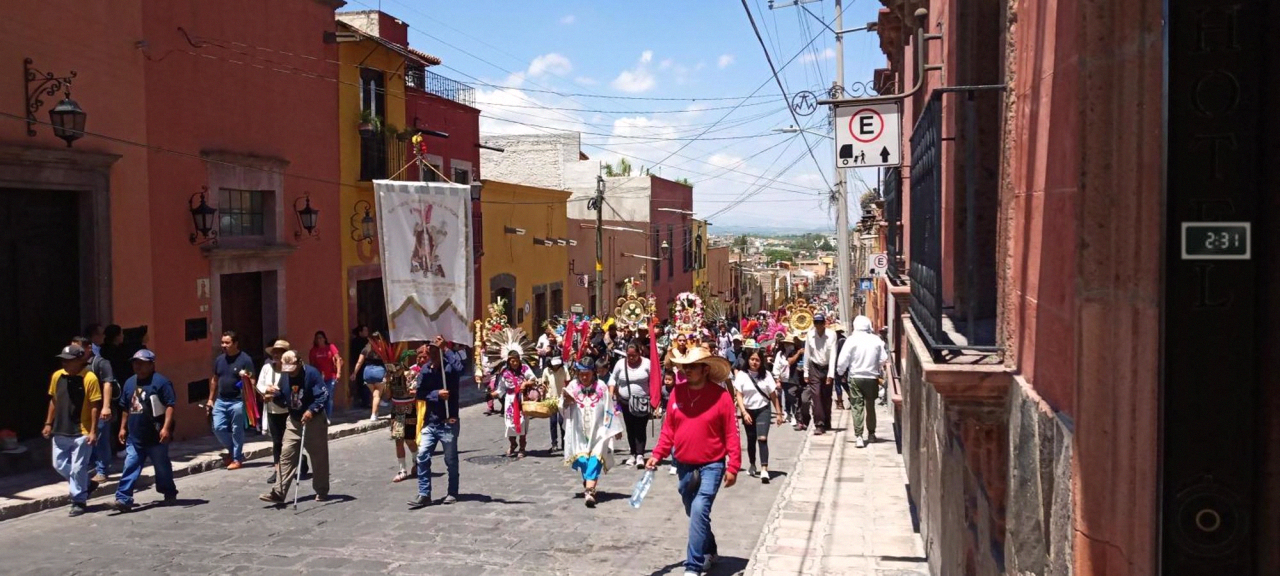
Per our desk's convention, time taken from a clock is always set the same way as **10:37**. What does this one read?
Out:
**2:31**
